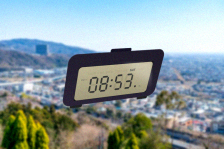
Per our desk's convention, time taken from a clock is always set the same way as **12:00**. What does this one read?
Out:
**8:53**
